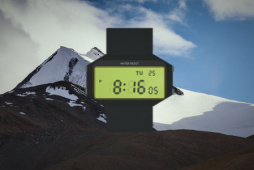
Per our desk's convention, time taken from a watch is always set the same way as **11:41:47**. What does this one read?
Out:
**8:16:05**
